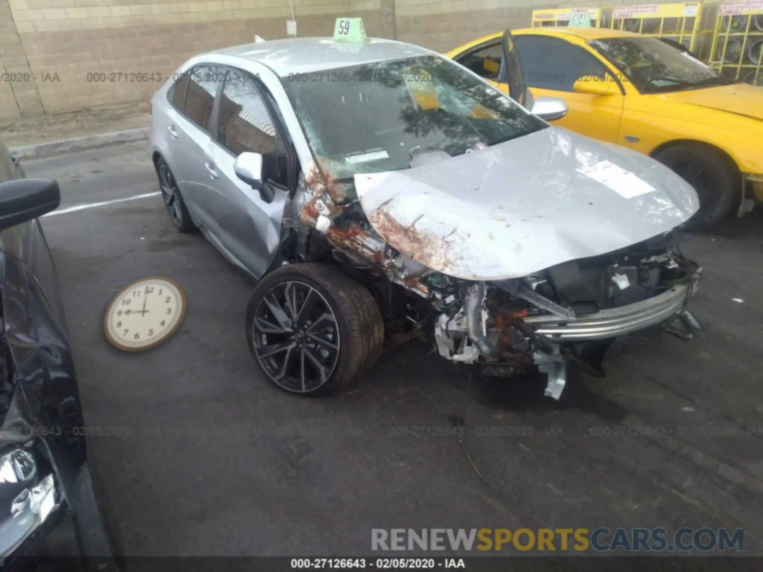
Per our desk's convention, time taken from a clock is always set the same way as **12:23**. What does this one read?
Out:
**8:59**
